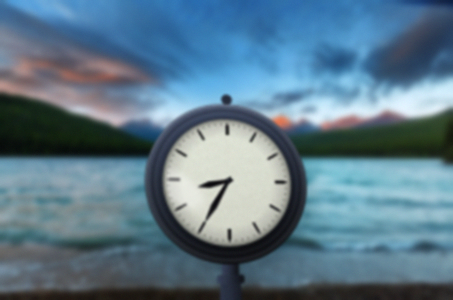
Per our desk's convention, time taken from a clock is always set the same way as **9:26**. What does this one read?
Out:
**8:35**
